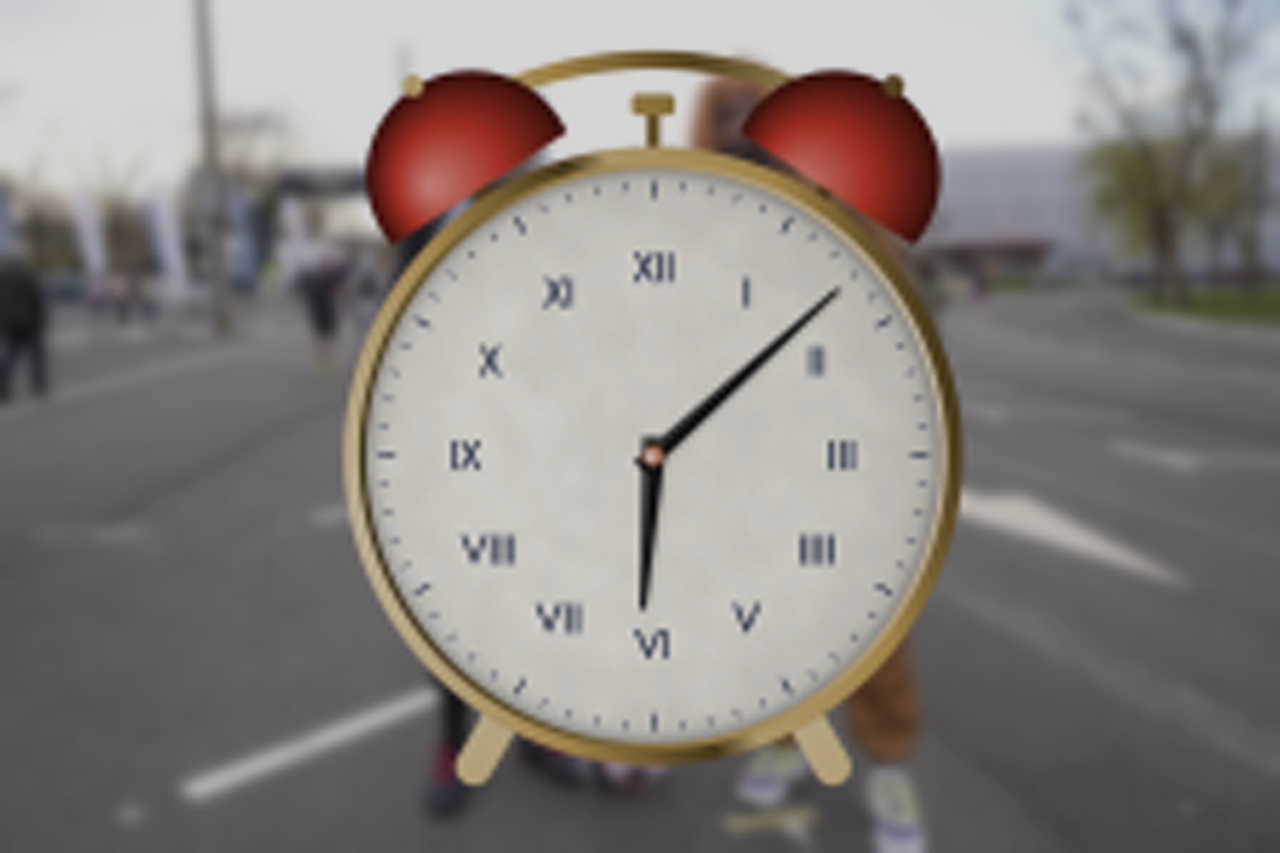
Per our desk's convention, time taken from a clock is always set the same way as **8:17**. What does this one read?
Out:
**6:08**
